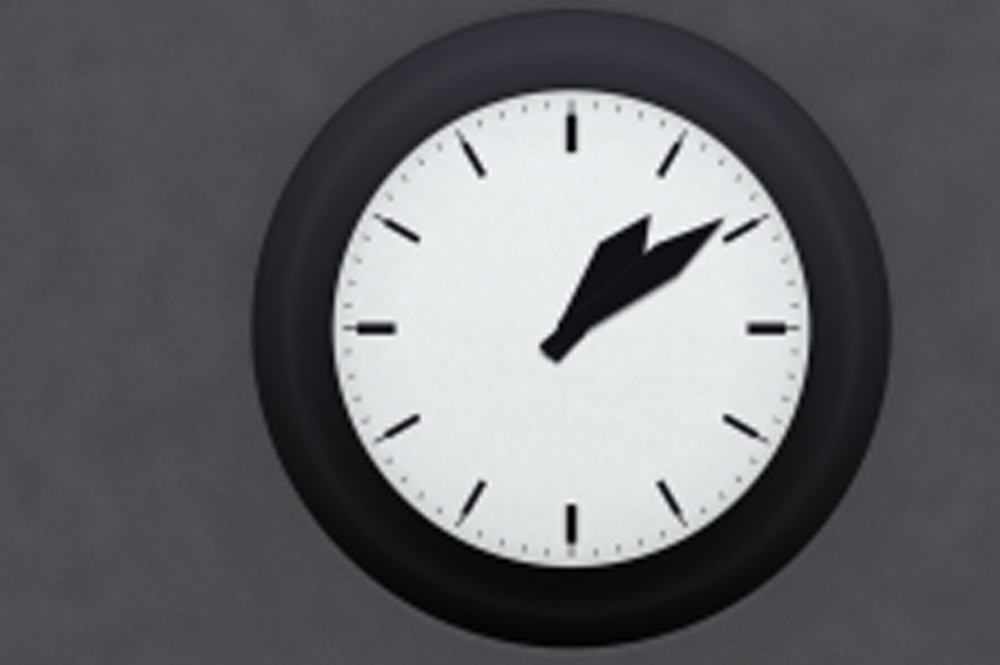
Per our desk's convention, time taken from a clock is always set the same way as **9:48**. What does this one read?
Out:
**1:09**
